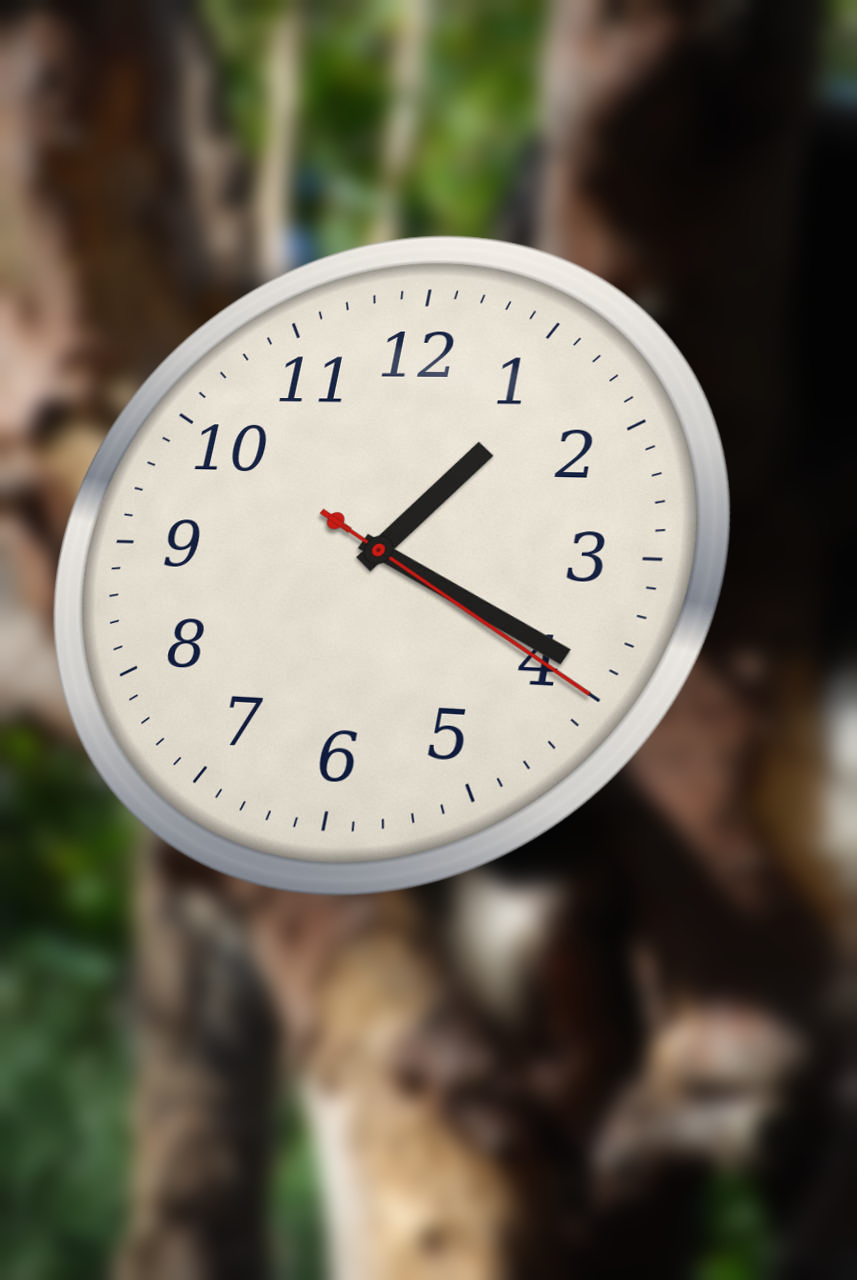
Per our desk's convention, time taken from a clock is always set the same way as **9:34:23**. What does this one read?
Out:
**1:19:20**
